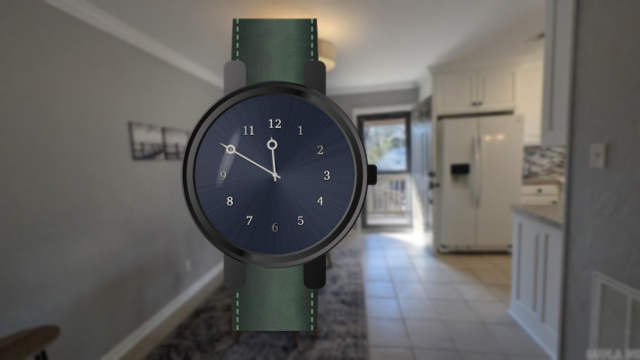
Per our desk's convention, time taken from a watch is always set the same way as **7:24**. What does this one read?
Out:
**11:50**
